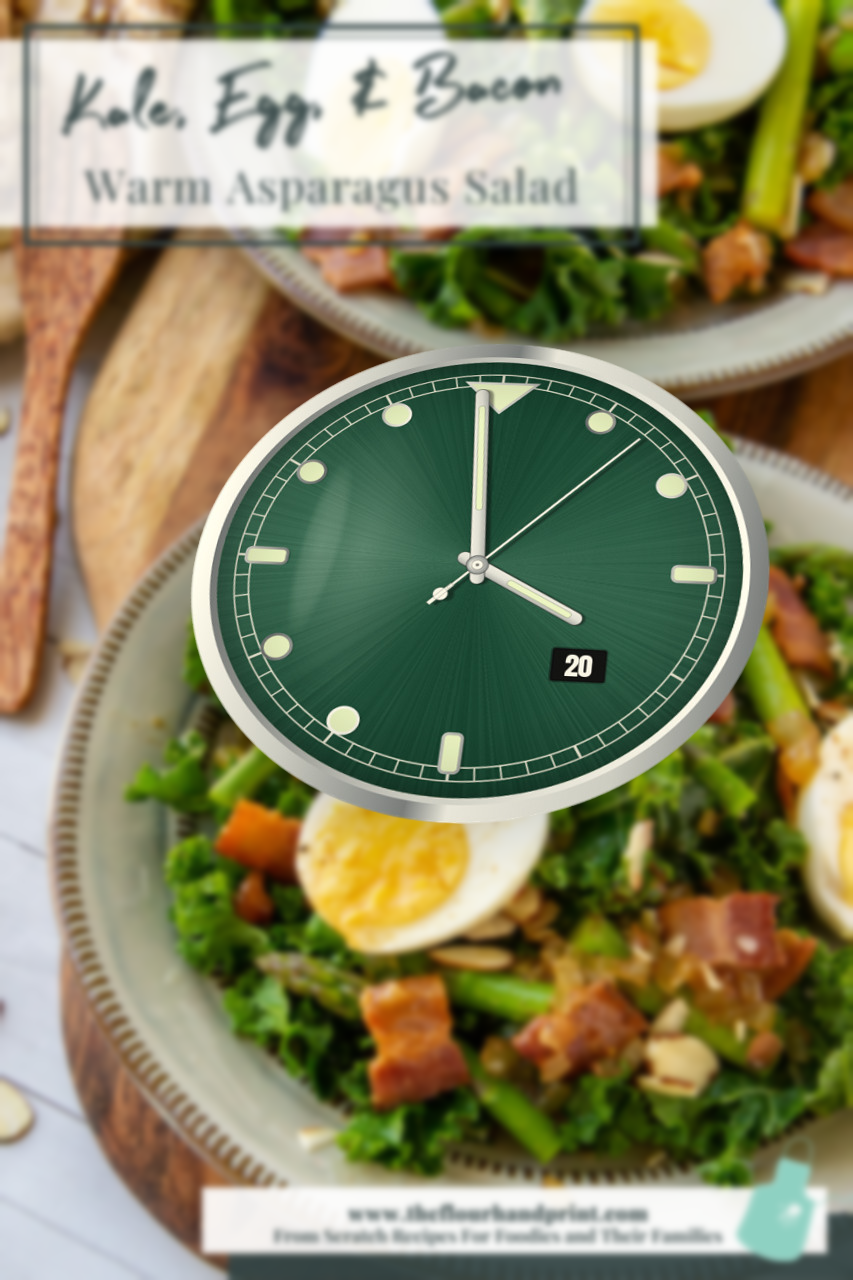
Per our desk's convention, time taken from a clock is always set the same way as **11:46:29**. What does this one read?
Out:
**3:59:07**
